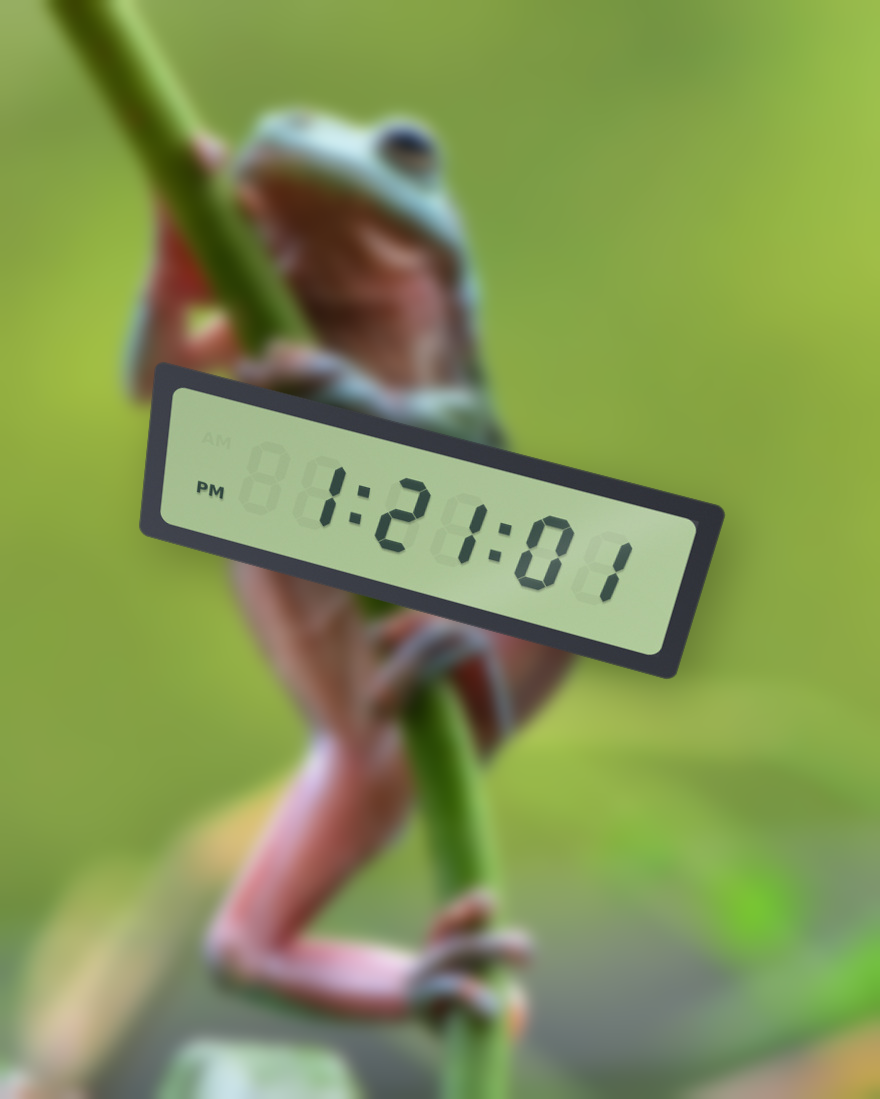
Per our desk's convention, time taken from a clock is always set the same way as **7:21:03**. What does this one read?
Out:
**1:21:01**
